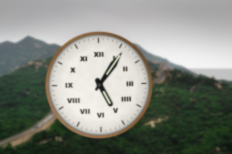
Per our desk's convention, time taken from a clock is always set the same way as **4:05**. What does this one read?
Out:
**5:06**
